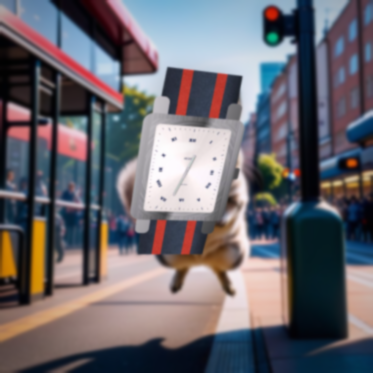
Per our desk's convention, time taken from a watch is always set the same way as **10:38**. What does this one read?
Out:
**12:33**
